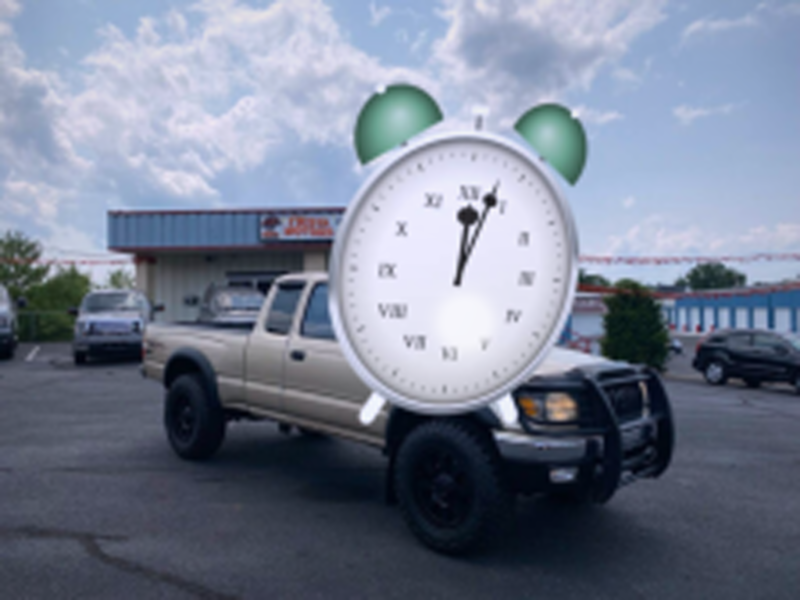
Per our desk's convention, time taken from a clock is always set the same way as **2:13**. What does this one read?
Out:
**12:03**
